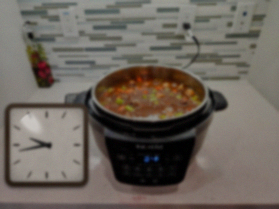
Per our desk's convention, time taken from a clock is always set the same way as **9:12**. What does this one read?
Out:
**9:43**
